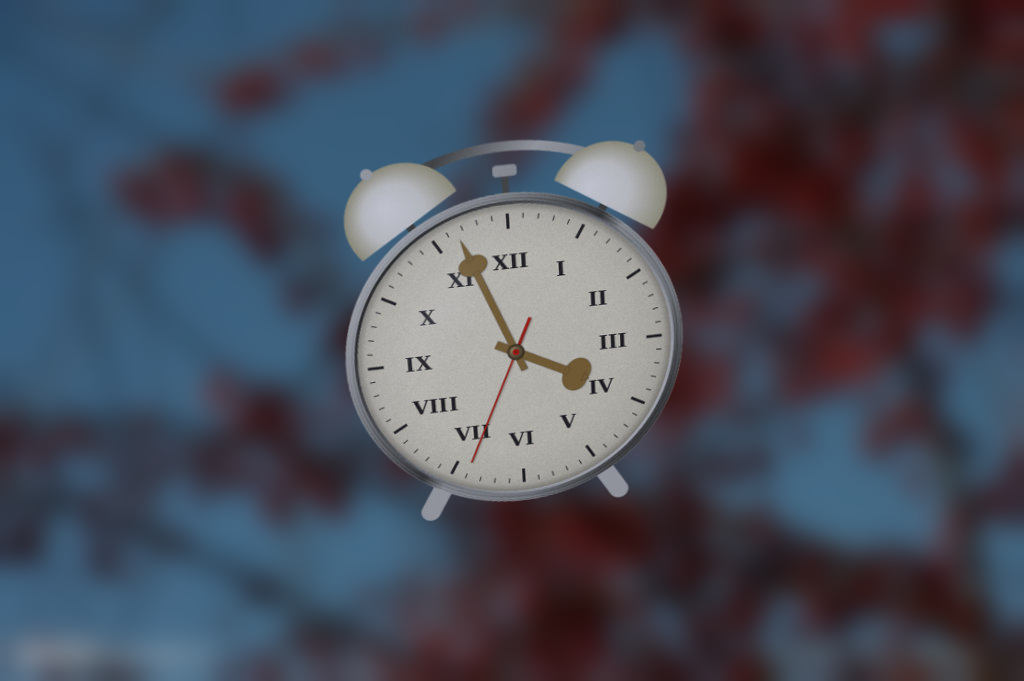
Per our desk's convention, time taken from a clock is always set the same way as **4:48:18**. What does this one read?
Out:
**3:56:34**
